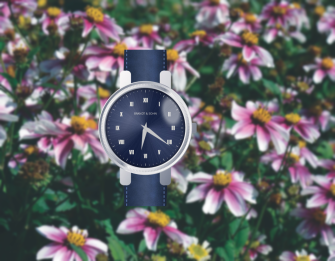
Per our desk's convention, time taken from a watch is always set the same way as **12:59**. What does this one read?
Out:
**6:21**
